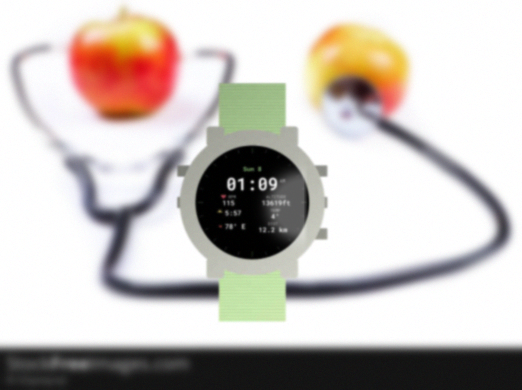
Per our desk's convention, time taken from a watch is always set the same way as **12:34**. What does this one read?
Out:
**1:09**
